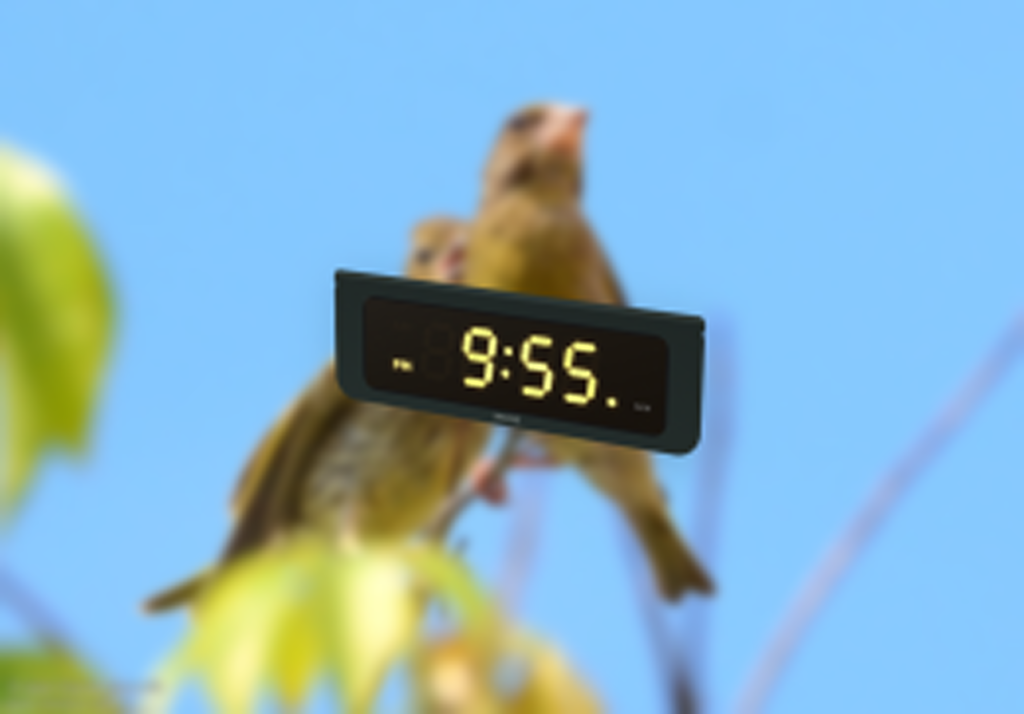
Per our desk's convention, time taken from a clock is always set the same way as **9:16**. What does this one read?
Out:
**9:55**
